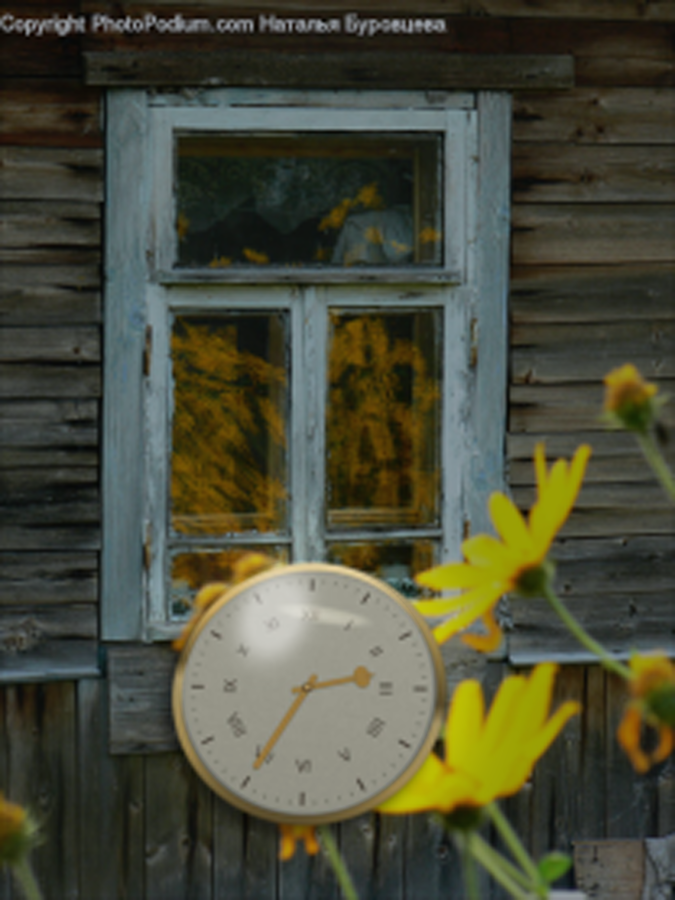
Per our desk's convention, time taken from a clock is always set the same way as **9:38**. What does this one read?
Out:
**2:35**
